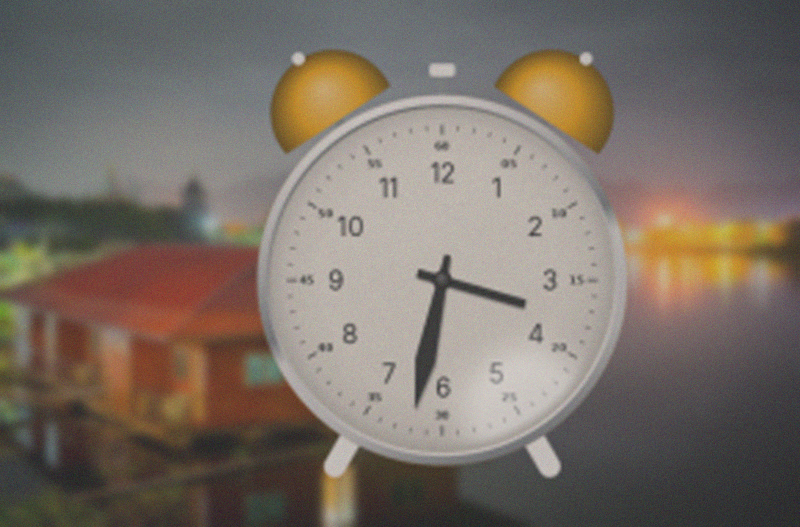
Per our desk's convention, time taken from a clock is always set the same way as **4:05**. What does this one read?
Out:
**3:32**
